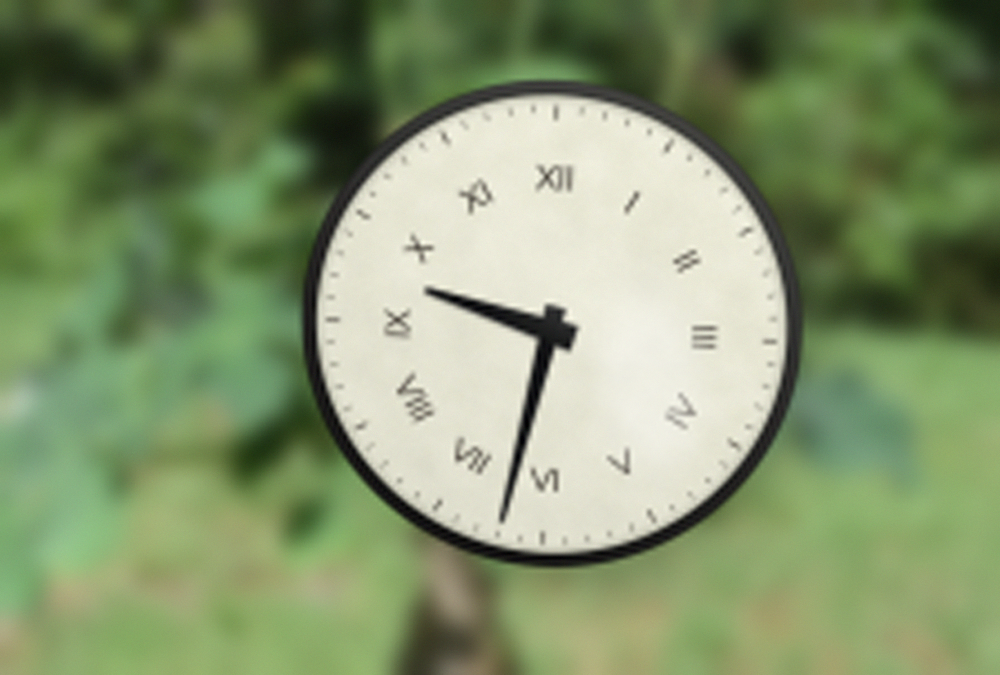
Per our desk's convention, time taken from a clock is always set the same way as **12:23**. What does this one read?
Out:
**9:32**
